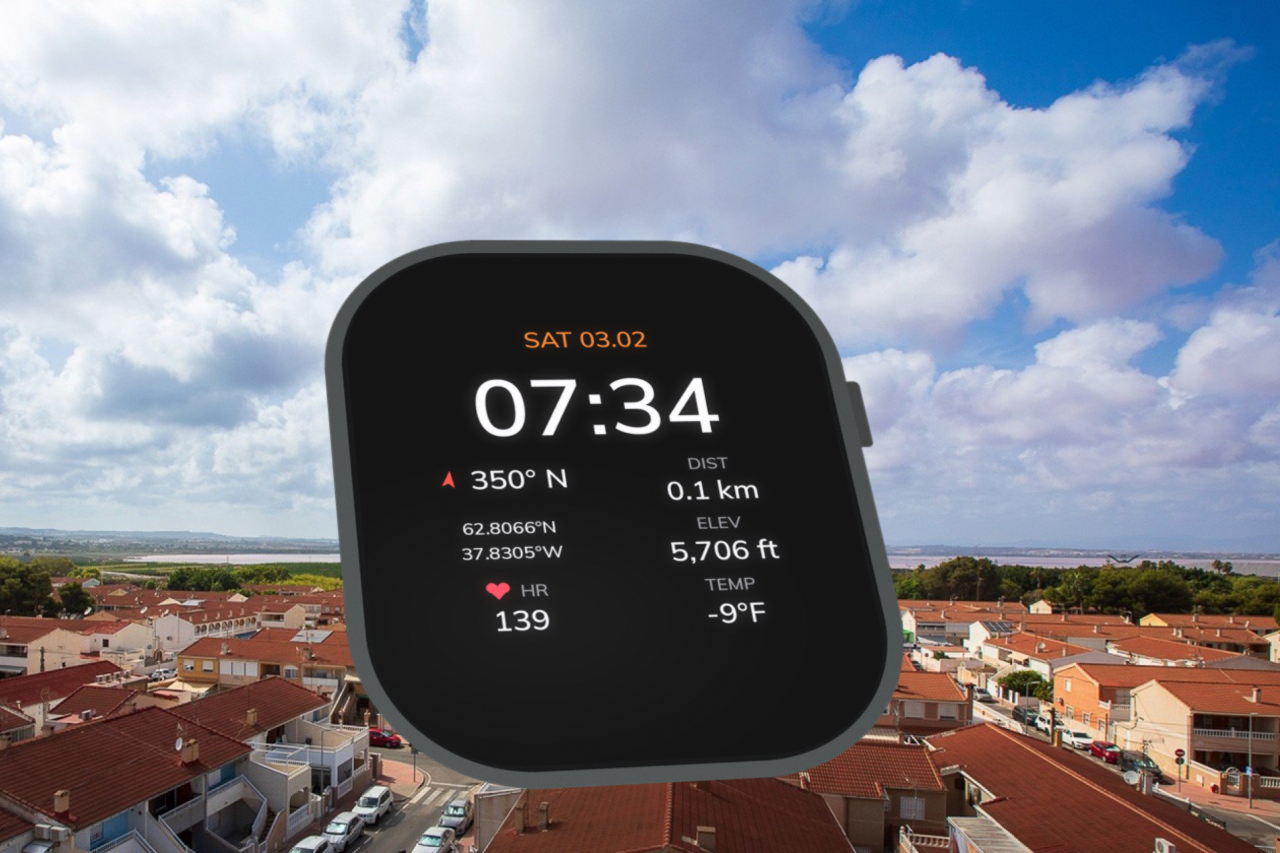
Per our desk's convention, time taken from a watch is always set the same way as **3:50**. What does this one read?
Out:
**7:34**
